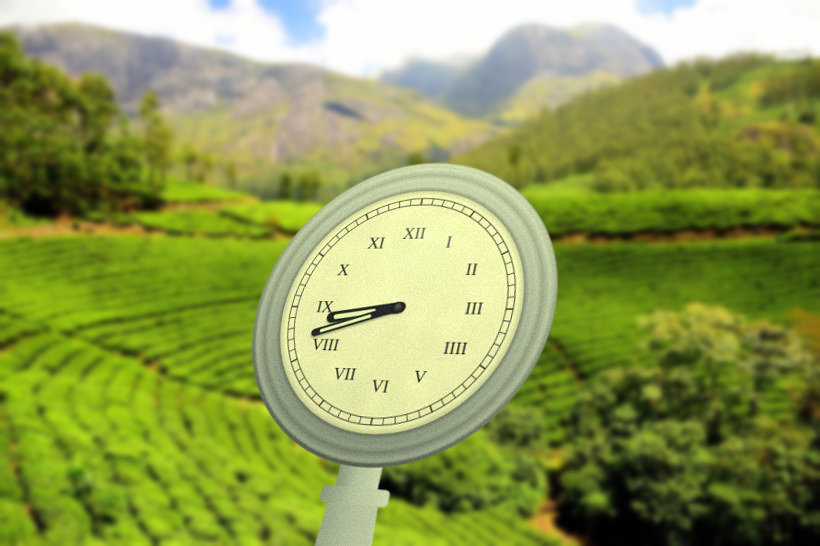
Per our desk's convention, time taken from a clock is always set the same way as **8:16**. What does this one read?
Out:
**8:42**
